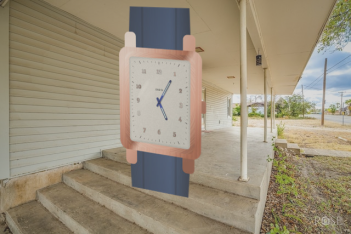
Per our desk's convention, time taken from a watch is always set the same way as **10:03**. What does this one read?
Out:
**5:05**
